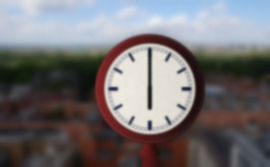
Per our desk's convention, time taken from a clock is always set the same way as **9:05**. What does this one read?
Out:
**6:00**
